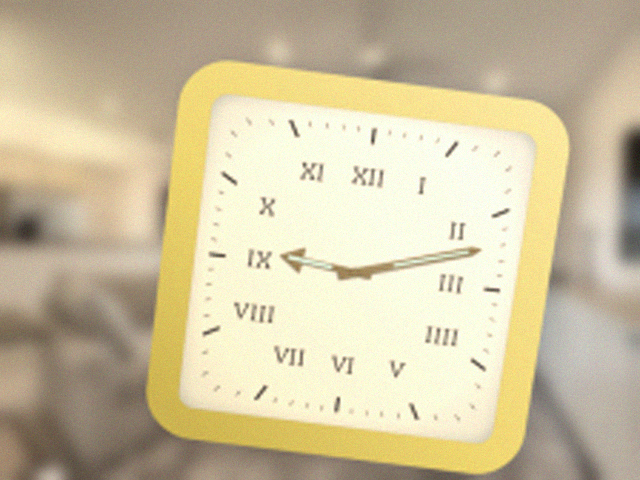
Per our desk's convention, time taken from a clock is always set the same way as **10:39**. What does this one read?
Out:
**9:12**
